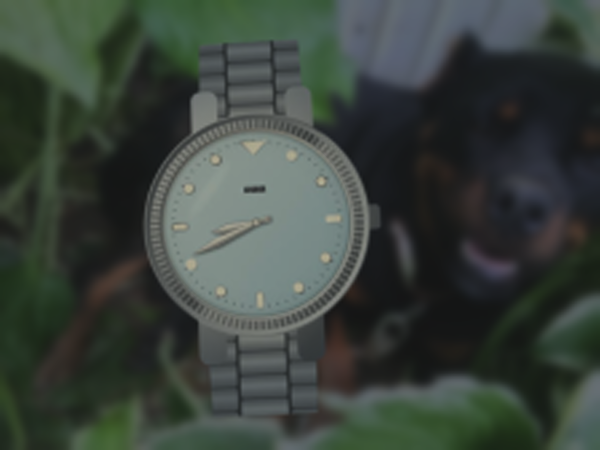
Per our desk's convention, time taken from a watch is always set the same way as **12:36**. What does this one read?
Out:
**8:41**
